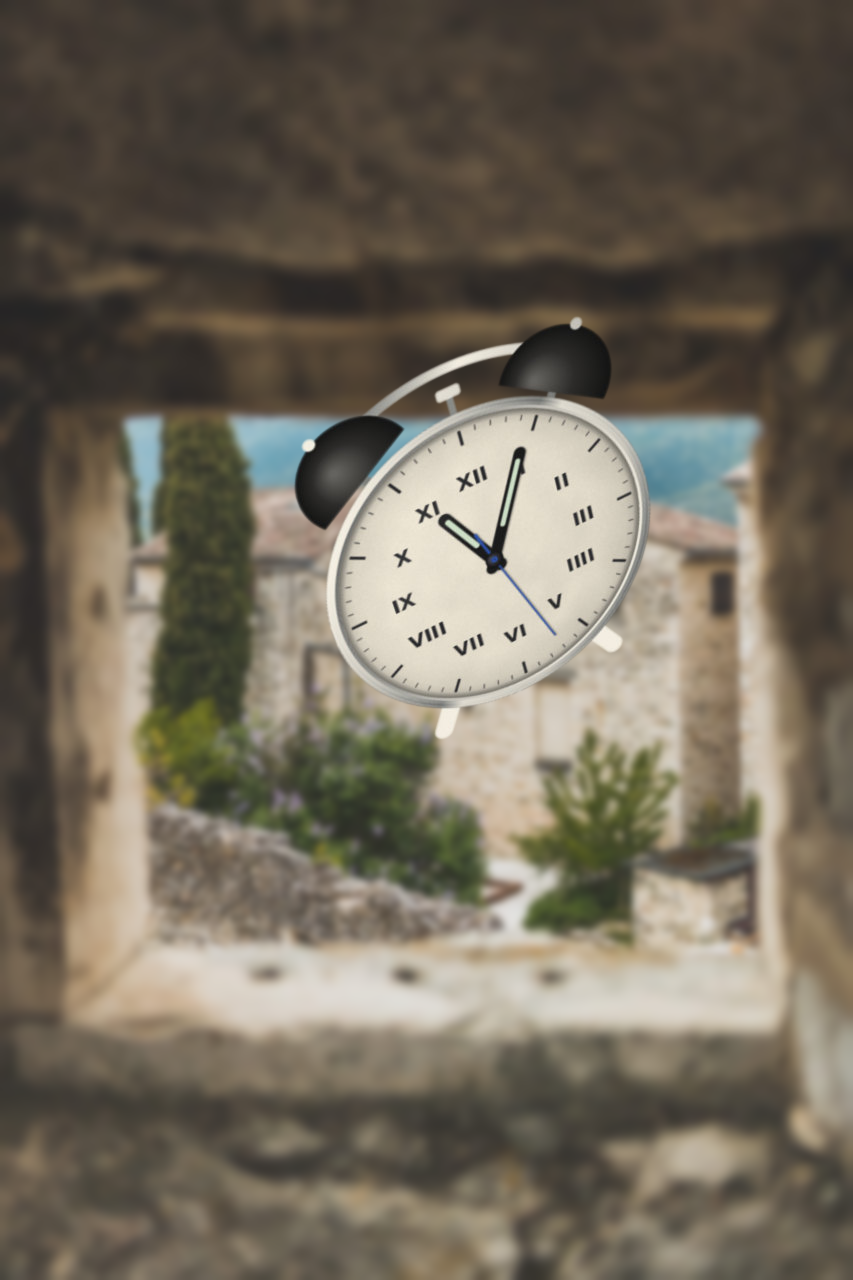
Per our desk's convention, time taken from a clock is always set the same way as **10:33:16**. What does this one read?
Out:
**11:04:27**
